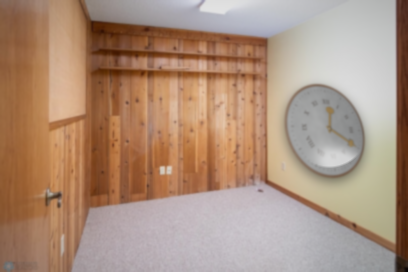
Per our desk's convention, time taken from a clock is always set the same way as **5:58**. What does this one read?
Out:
**12:20**
